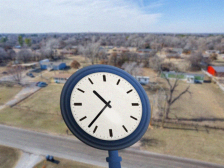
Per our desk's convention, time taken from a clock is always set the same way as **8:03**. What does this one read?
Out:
**10:37**
